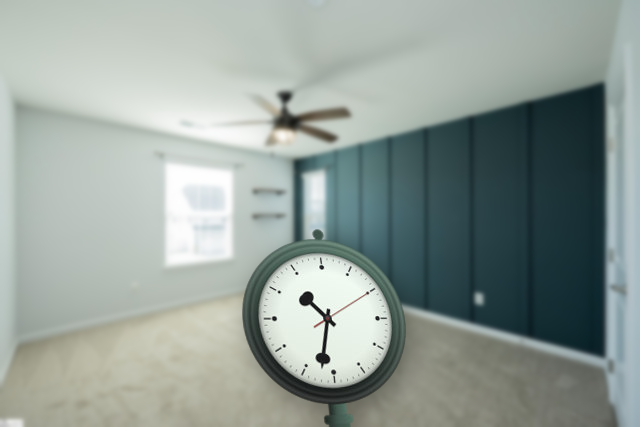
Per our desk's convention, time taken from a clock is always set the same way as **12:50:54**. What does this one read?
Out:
**10:32:10**
